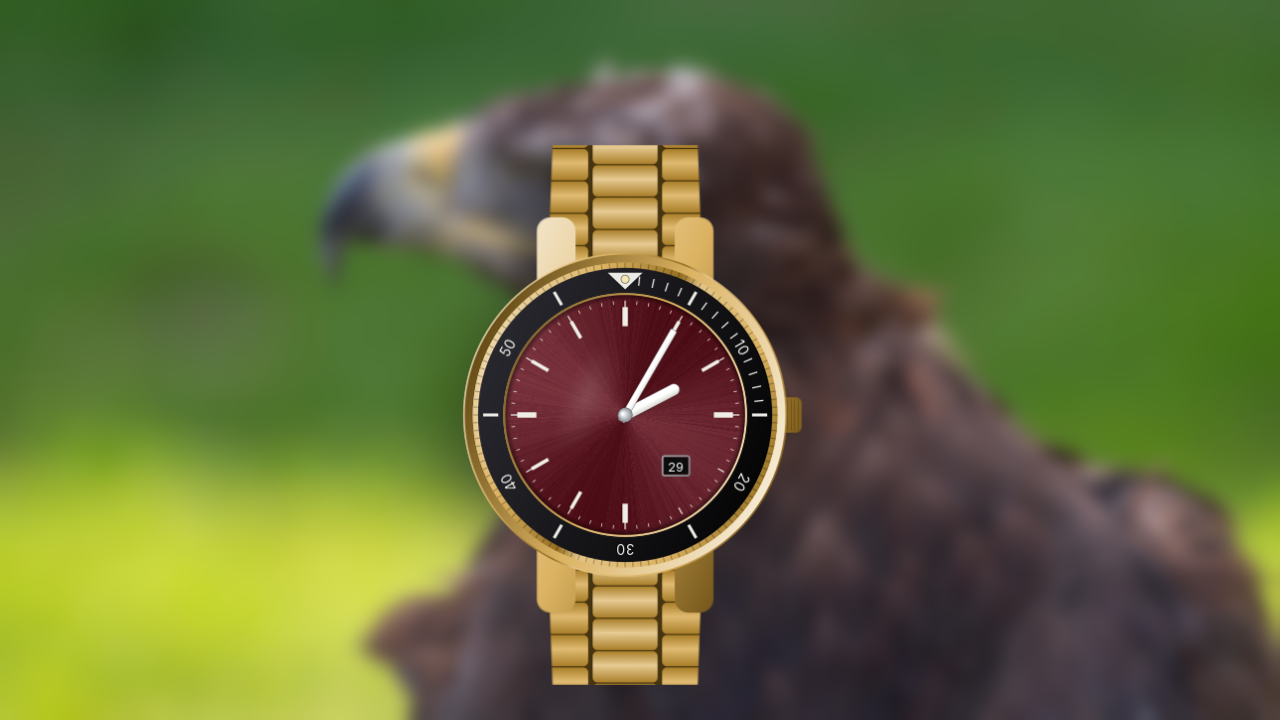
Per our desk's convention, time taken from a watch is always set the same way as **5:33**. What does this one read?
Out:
**2:05**
